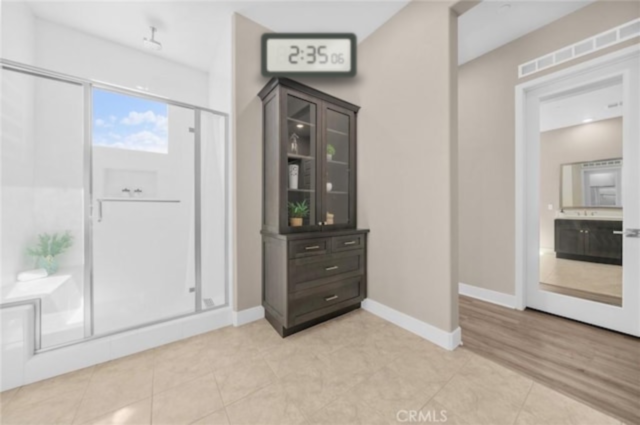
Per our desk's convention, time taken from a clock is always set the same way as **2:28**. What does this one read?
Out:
**2:35**
